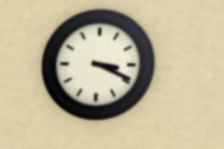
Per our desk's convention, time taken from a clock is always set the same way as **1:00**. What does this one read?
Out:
**3:19**
